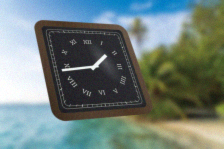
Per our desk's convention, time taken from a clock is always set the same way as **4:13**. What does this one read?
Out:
**1:44**
